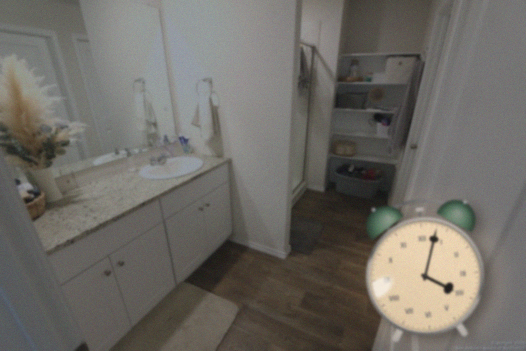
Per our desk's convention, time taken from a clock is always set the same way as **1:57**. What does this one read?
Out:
**4:03**
